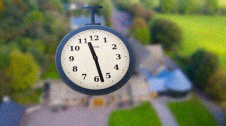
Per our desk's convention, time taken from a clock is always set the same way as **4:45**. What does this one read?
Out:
**11:28**
